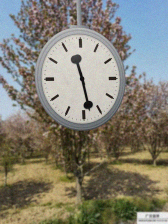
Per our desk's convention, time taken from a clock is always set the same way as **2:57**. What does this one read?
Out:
**11:28**
